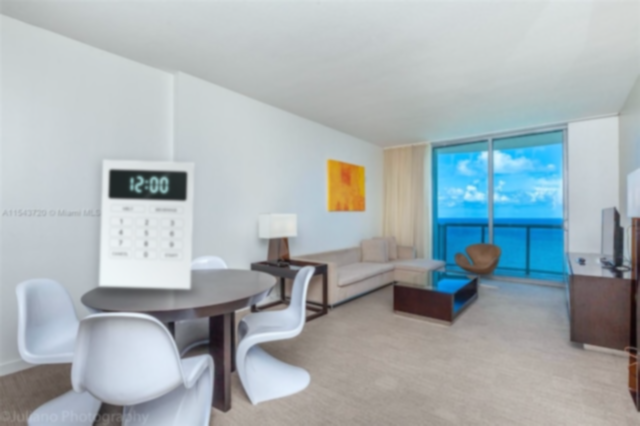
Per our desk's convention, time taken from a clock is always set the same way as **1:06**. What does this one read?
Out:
**12:00**
